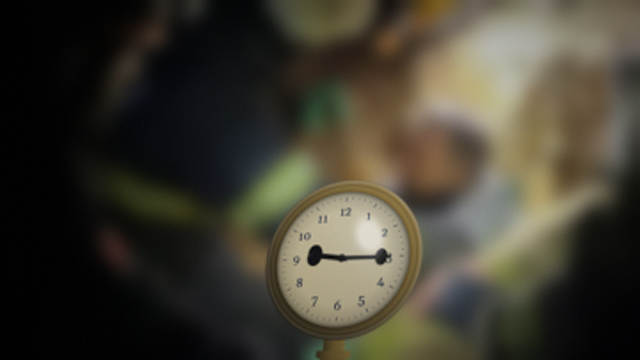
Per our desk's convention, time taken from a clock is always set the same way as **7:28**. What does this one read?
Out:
**9:15**
